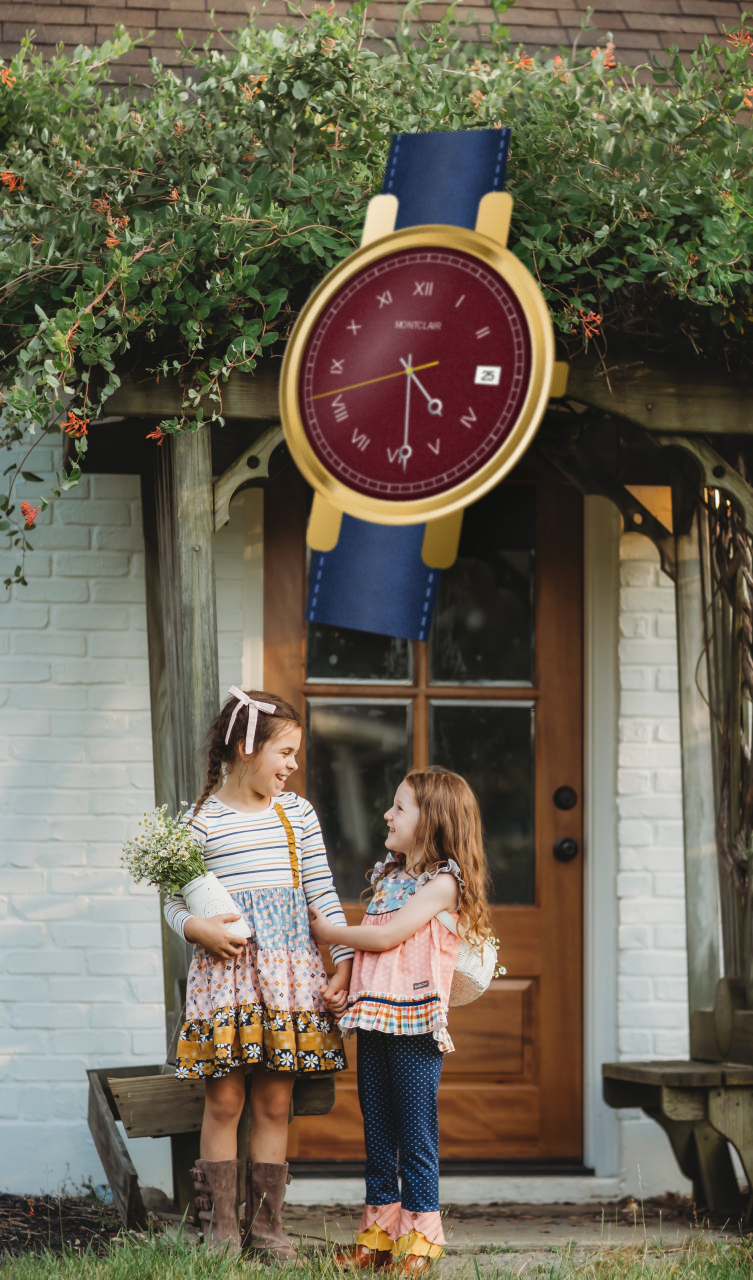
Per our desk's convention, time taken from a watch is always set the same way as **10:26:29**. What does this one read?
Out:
**4:28:42**
